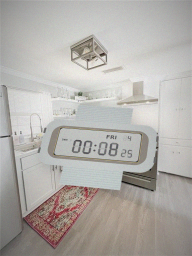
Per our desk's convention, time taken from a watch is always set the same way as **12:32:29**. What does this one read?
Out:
**0:08:25**
